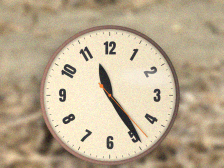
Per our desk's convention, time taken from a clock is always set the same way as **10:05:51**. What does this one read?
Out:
**11:24:23**
